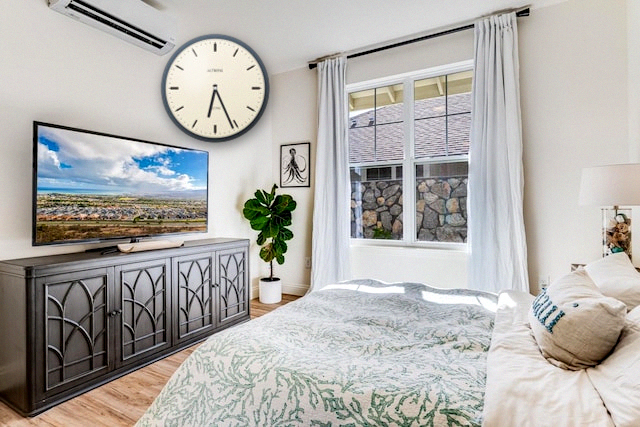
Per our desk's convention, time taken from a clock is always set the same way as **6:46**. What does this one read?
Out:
**6:26**
